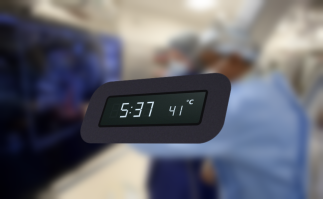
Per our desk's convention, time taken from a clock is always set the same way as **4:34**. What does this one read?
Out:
**5:37**
